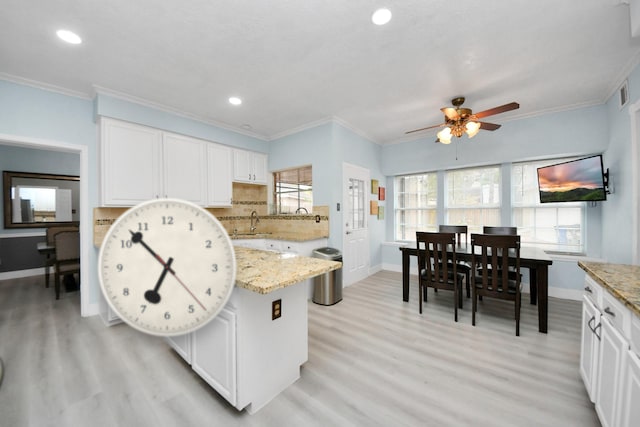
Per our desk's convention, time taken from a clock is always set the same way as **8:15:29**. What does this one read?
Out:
**6:52:23**
